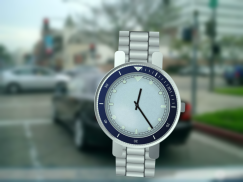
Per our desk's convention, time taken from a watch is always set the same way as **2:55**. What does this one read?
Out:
**12:24**
